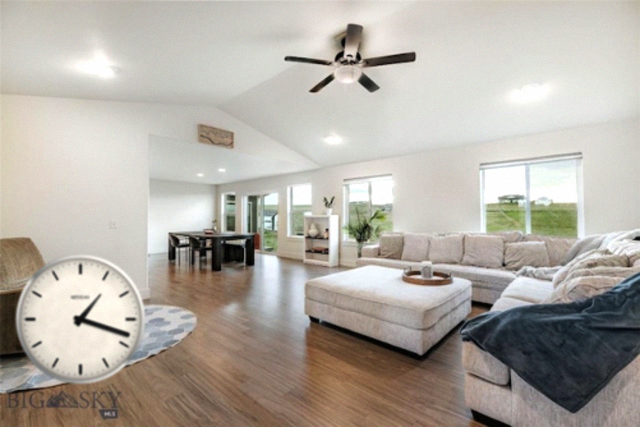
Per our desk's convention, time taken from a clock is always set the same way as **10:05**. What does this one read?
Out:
**1:18**
